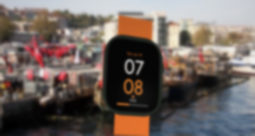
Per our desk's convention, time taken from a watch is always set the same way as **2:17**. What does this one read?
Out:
**7:08**
